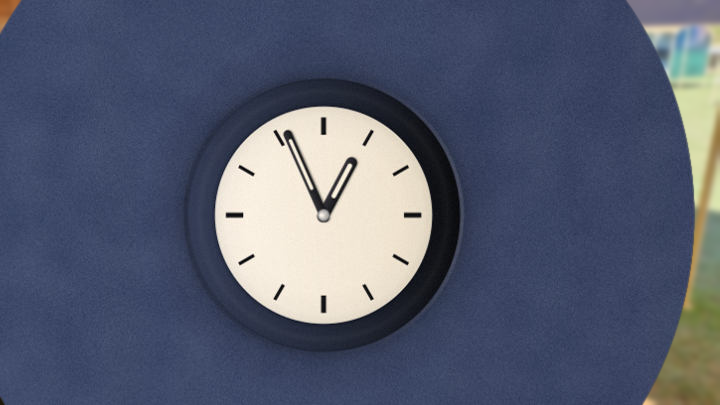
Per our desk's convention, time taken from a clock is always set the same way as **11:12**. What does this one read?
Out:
**12:56**
